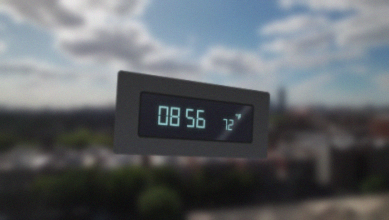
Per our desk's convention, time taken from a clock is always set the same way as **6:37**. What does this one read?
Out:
**8:56**
